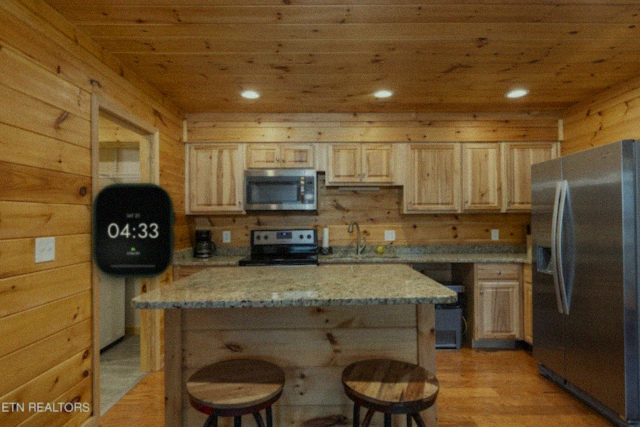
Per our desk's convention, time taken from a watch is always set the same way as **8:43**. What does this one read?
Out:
**4:33**
